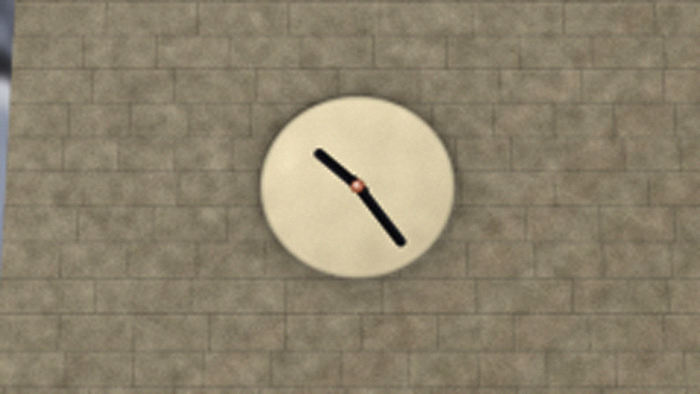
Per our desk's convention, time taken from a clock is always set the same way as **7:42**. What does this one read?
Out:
**10:24**
